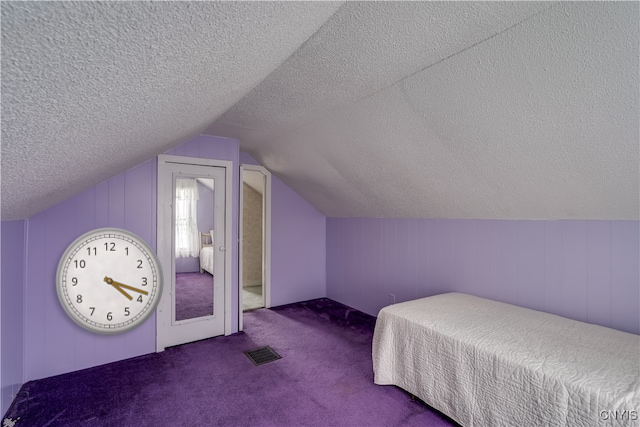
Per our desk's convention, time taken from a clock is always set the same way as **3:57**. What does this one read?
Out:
**4:18**
